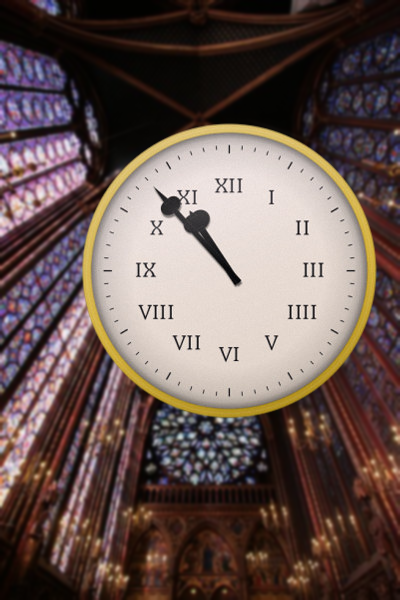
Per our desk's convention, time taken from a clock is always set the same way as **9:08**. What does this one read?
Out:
**10:53**
